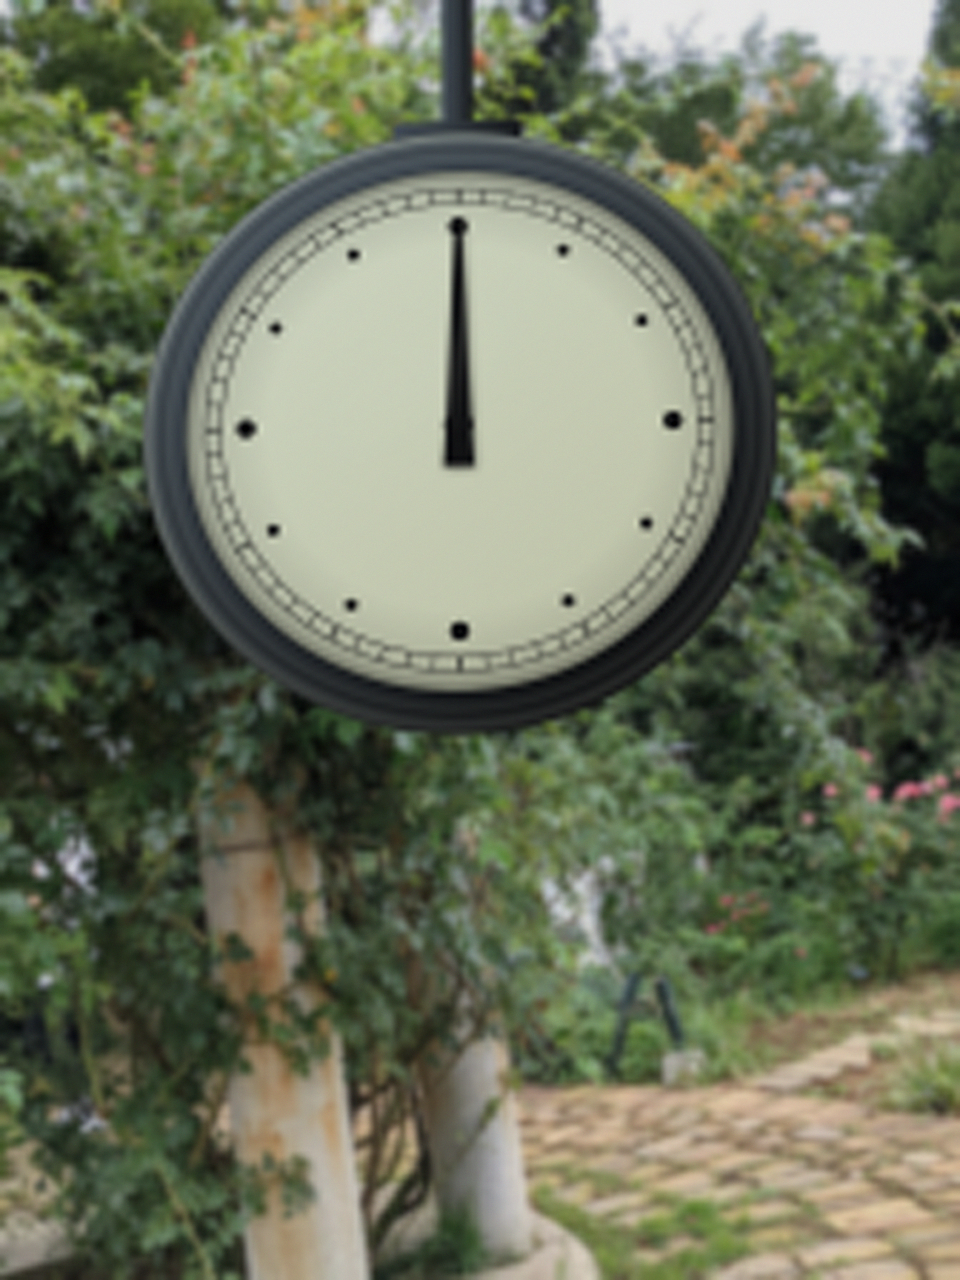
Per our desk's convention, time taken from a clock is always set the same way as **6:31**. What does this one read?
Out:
**12:00**
